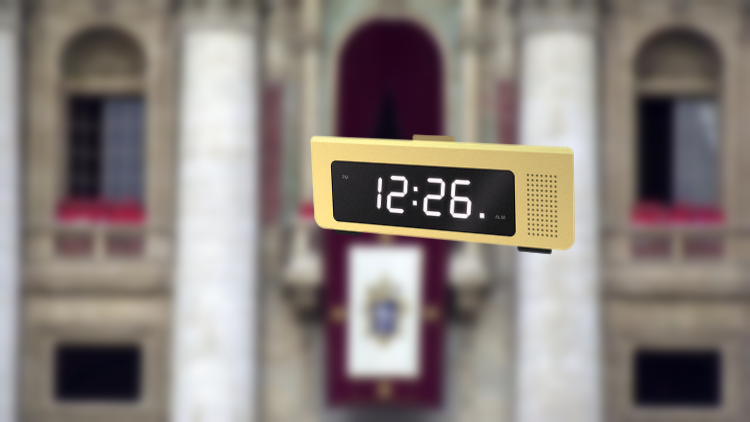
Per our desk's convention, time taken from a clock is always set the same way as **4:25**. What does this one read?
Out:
**12:26**
